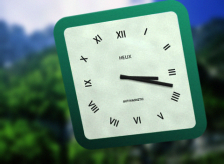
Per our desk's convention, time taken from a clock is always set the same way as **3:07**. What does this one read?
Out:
**3:18**
